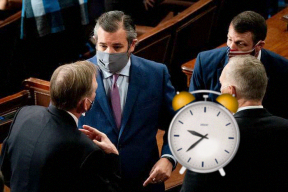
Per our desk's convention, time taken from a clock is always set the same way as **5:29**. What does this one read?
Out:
**9:38**
